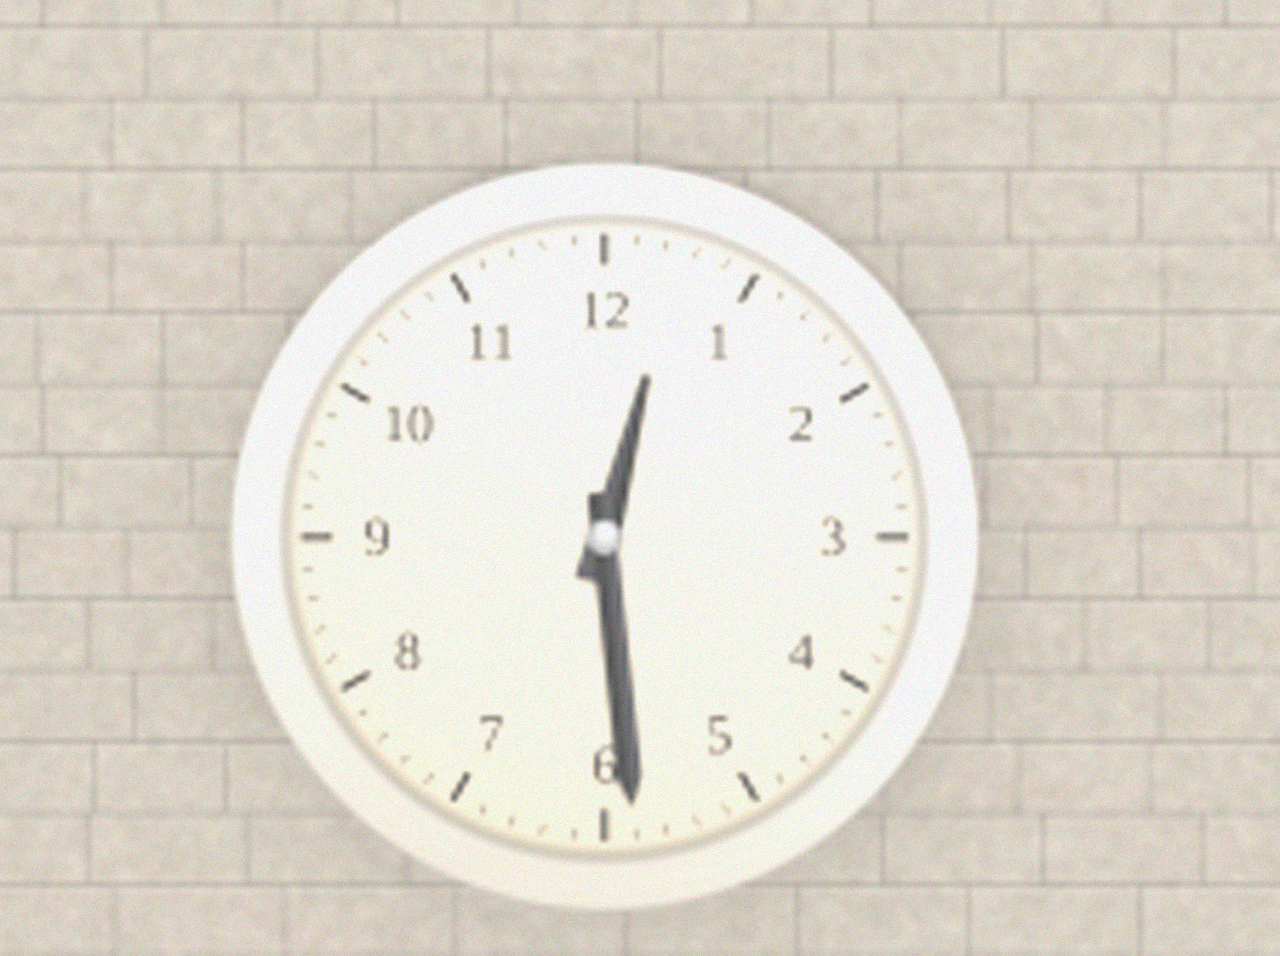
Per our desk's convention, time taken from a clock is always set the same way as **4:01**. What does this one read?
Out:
**12:29**
